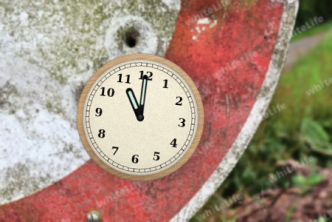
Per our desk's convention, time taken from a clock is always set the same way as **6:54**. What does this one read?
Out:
**11:00**
